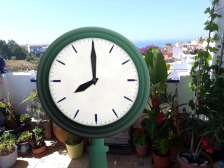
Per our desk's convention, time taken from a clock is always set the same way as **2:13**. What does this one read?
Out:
**8:00**
